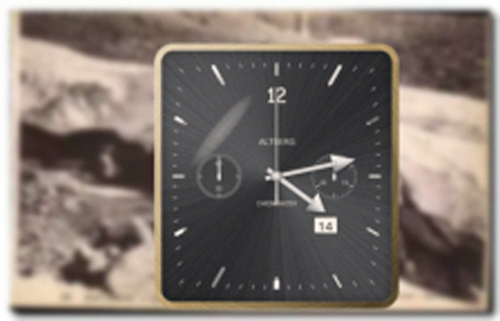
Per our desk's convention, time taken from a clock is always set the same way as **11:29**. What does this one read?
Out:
**4:13**
